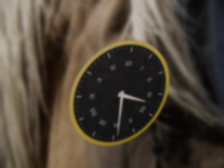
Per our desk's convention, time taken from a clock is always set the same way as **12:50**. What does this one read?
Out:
**3:29**
